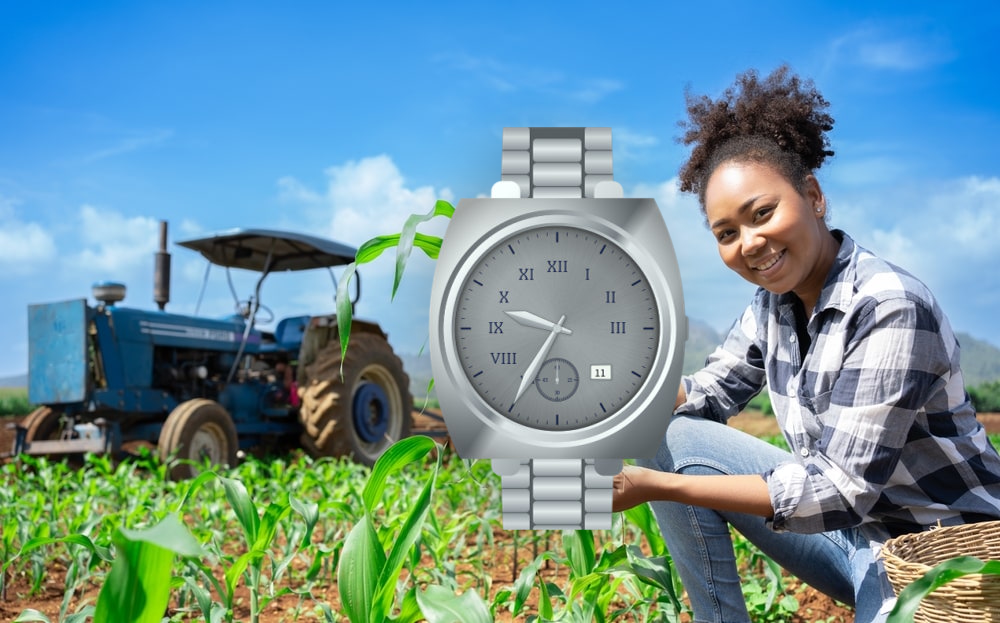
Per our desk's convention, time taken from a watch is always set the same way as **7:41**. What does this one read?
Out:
**9:35**
